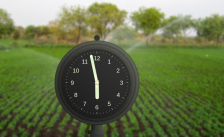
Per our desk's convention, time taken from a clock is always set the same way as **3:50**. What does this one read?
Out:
**5:58**
